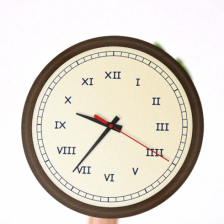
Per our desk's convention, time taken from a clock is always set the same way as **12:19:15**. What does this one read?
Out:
**9:36:20**
